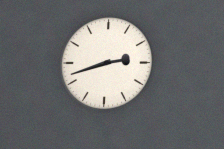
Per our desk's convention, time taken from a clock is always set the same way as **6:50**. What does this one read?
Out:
**2:42**
